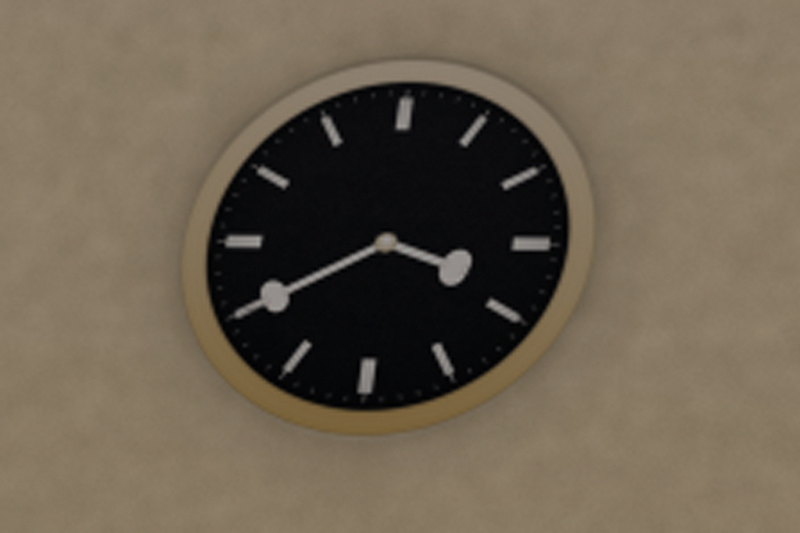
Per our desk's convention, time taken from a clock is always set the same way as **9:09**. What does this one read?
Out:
**3:40**
